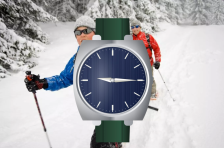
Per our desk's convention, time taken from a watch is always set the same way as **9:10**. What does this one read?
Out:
**9:15**
